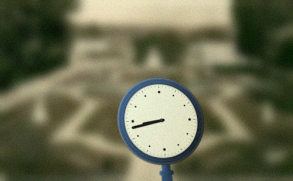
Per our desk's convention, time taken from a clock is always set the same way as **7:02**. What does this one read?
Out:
**8:43**
